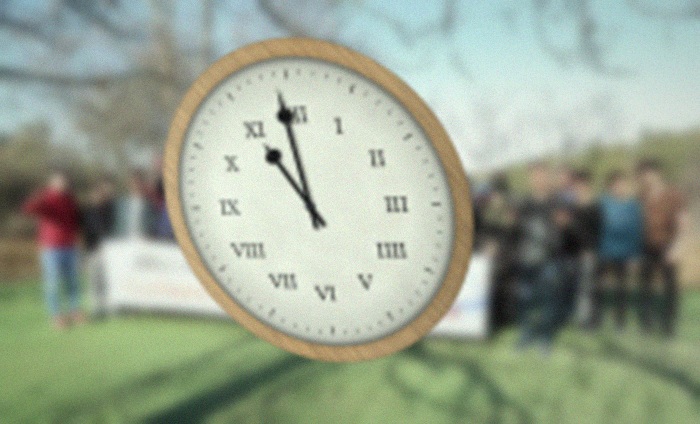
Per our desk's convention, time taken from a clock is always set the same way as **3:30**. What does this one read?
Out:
**10:59**
